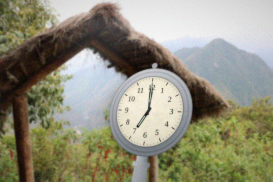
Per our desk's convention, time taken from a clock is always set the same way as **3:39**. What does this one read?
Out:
**7:00**
